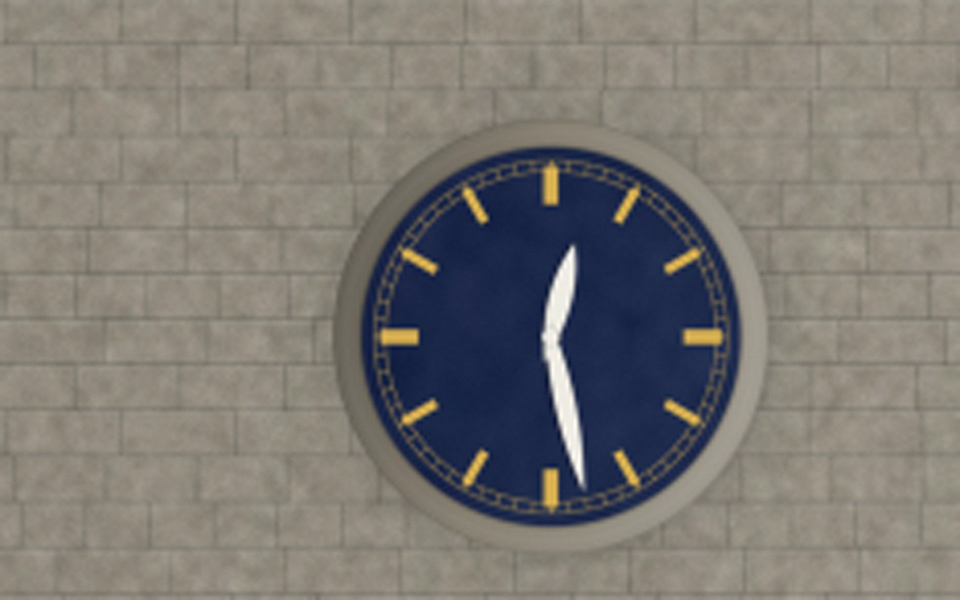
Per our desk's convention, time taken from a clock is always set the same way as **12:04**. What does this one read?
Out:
**12:28**
